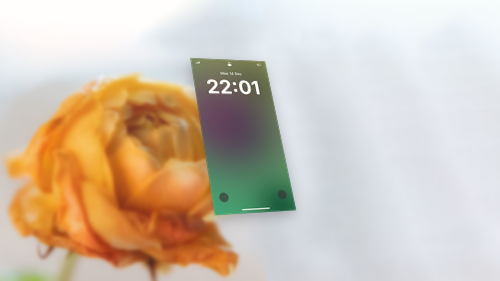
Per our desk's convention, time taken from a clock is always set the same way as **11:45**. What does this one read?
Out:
**22:01**
